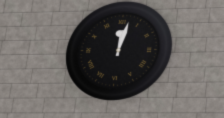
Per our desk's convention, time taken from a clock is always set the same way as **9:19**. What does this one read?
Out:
**12:02**
